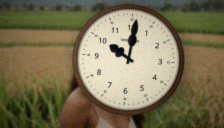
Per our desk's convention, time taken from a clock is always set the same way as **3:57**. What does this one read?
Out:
**10:01**
